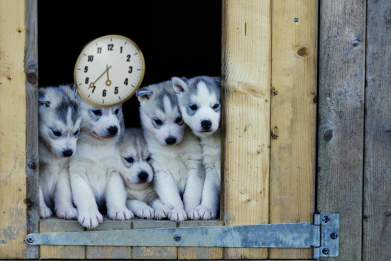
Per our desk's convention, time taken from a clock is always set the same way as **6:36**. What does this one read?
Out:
**5:37**
